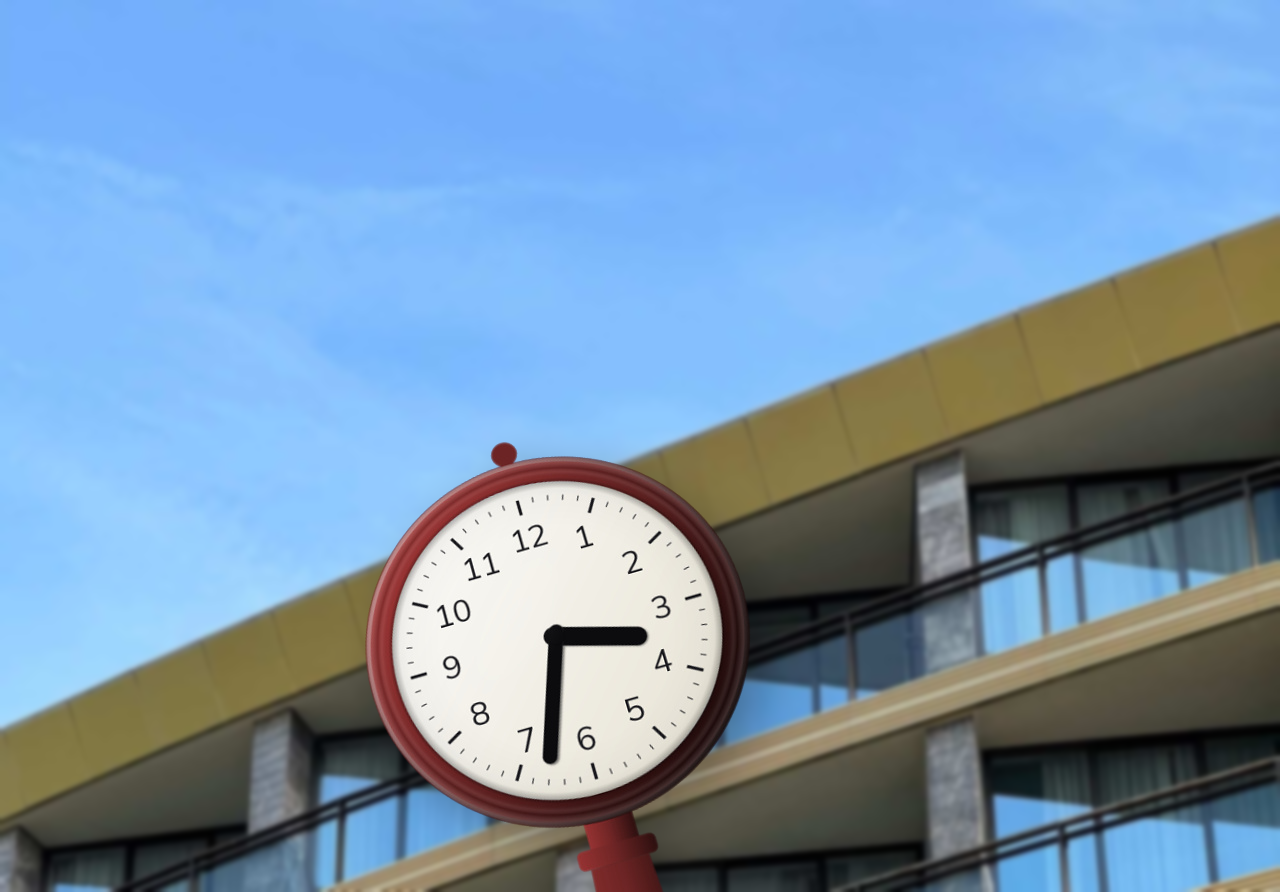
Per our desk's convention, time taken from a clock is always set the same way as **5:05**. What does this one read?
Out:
**3:33**
